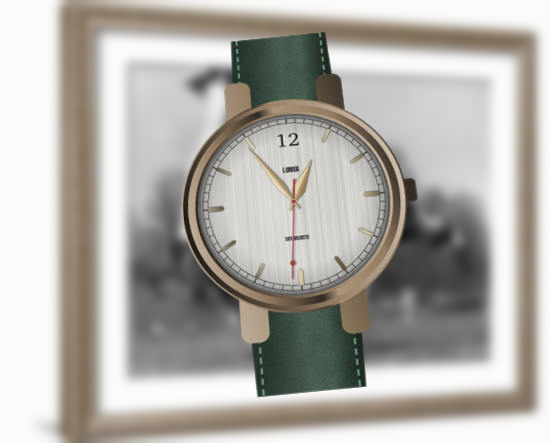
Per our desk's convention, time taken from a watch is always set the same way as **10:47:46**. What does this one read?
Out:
**12:54:31**
